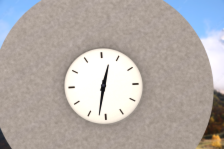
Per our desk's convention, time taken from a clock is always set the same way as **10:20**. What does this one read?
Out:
**12:32**
